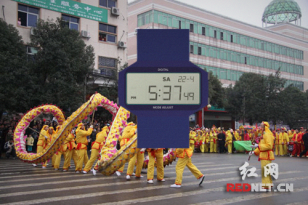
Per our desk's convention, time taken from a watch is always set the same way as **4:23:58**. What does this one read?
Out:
**5:37:49**
